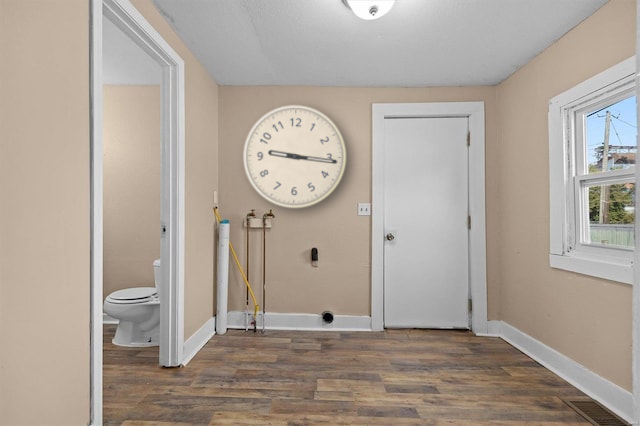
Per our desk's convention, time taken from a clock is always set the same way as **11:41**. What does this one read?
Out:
**9:16**
